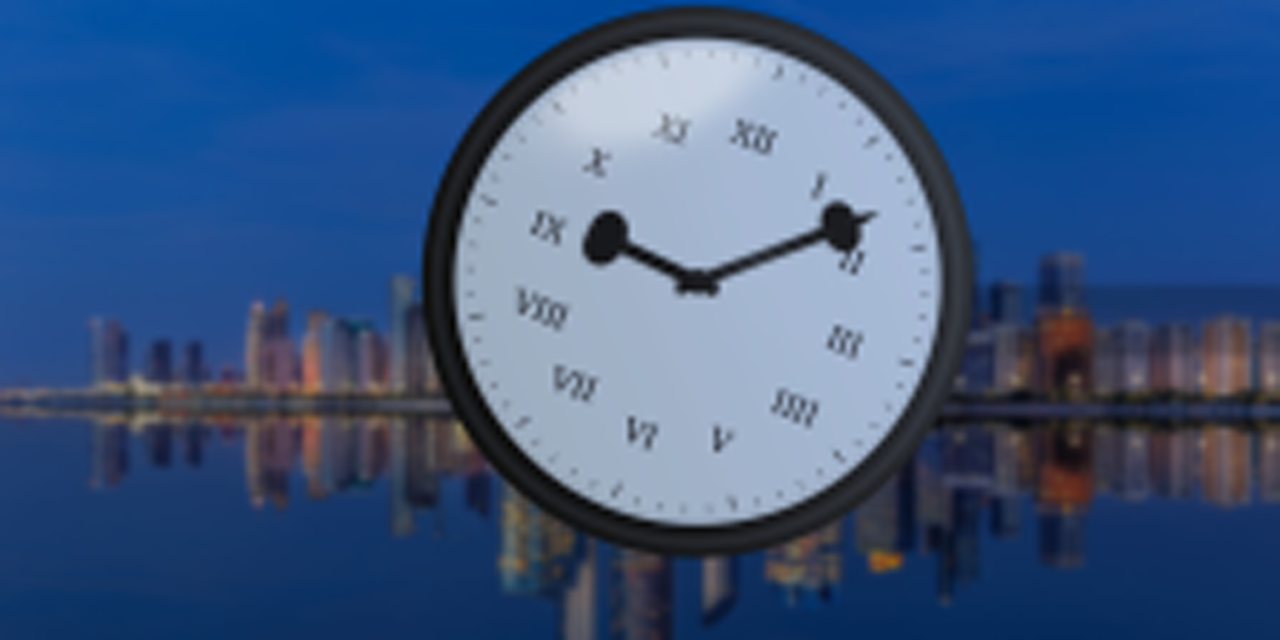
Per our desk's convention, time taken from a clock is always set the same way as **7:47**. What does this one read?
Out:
**9:08**
